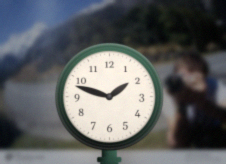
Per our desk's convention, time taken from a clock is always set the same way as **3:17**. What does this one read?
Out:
**1:48**
